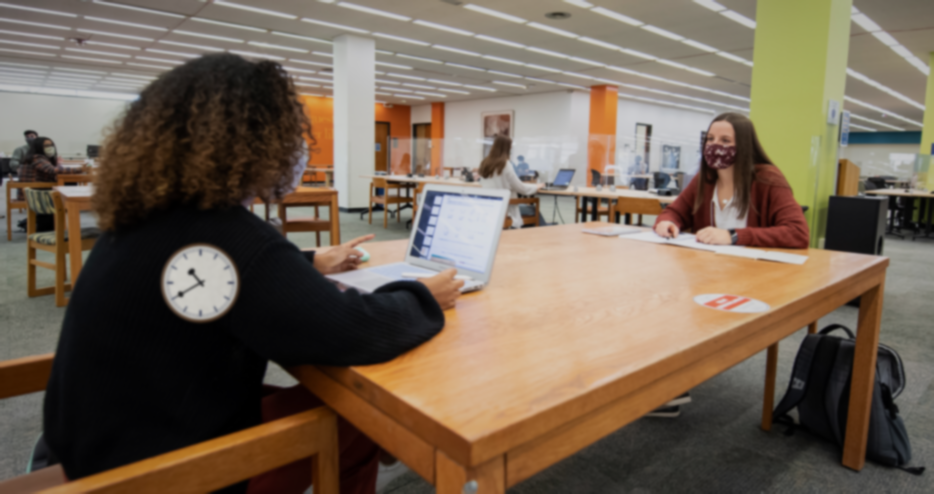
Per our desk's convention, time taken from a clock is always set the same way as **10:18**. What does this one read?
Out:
**10:40**
